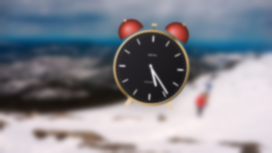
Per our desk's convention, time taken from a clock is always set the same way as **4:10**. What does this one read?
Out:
**5:24**
